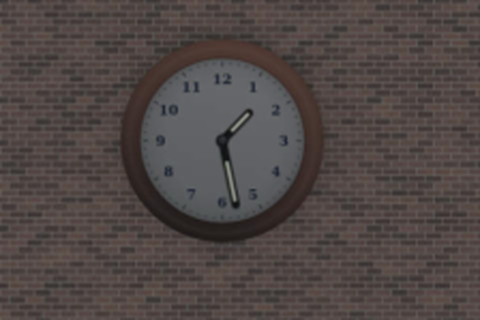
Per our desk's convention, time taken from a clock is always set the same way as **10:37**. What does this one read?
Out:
**1:28**
